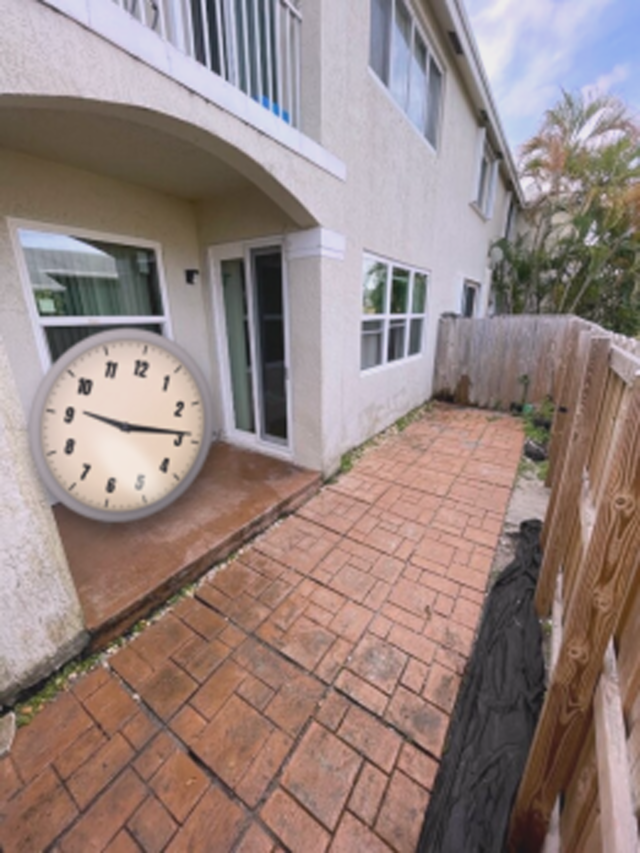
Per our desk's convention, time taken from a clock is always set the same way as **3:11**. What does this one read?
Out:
**9:14**
